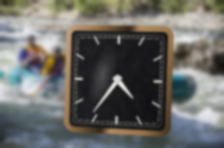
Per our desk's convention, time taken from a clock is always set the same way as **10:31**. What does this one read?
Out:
**4:36**
